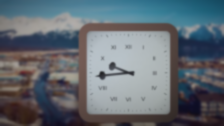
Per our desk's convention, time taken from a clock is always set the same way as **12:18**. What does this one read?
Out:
**9:44**
